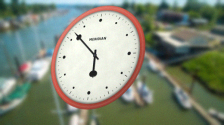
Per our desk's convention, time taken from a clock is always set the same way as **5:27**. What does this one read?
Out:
**5:52**
